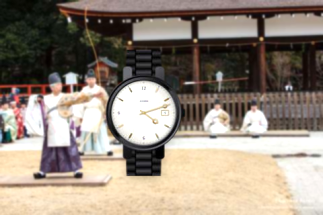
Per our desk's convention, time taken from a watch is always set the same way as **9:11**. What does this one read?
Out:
**4:12**
